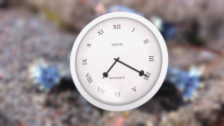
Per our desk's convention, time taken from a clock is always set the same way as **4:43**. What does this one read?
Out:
**7:20**
